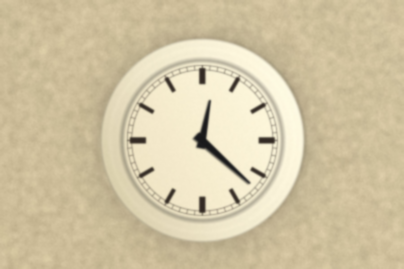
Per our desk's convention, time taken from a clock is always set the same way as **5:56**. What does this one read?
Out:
**12:22**
